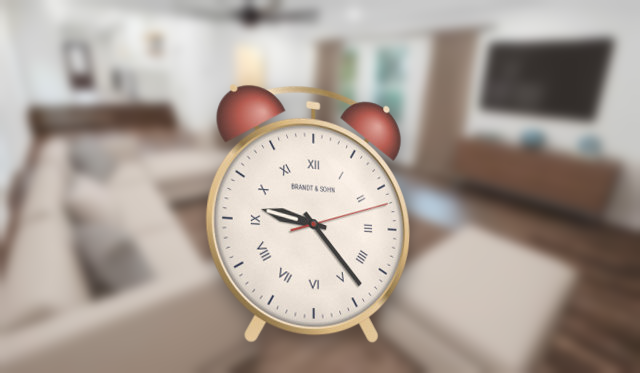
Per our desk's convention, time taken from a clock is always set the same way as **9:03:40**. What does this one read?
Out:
**9:23:12**
